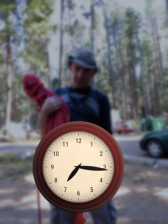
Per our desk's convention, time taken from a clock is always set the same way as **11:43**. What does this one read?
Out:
**7:16**
